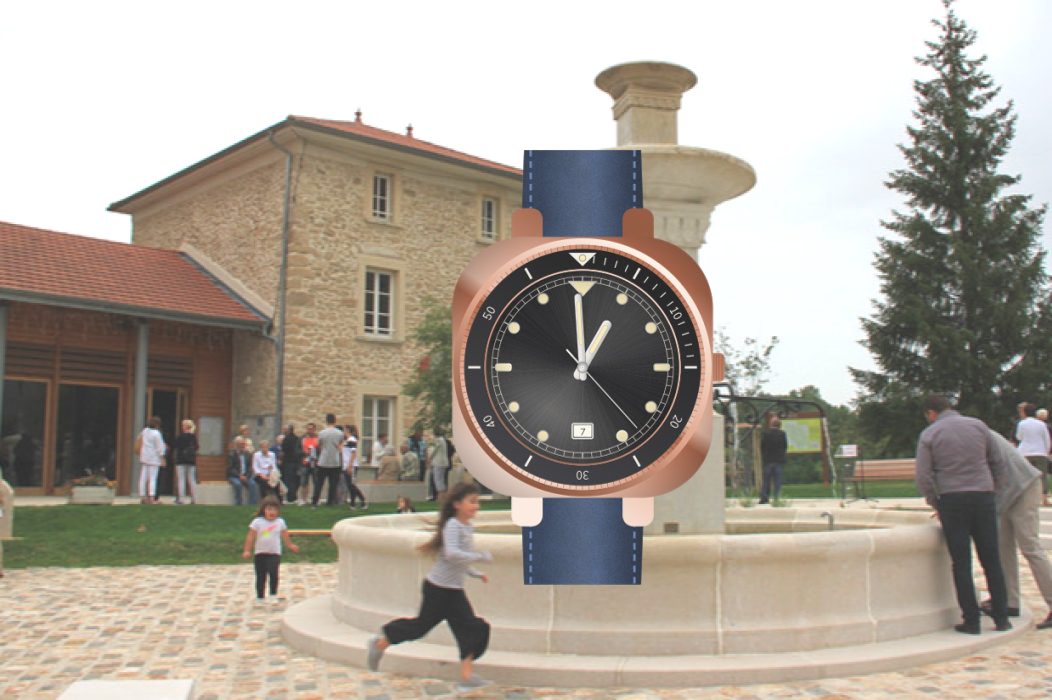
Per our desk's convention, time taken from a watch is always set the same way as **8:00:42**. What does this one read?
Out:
**12:59:23**
